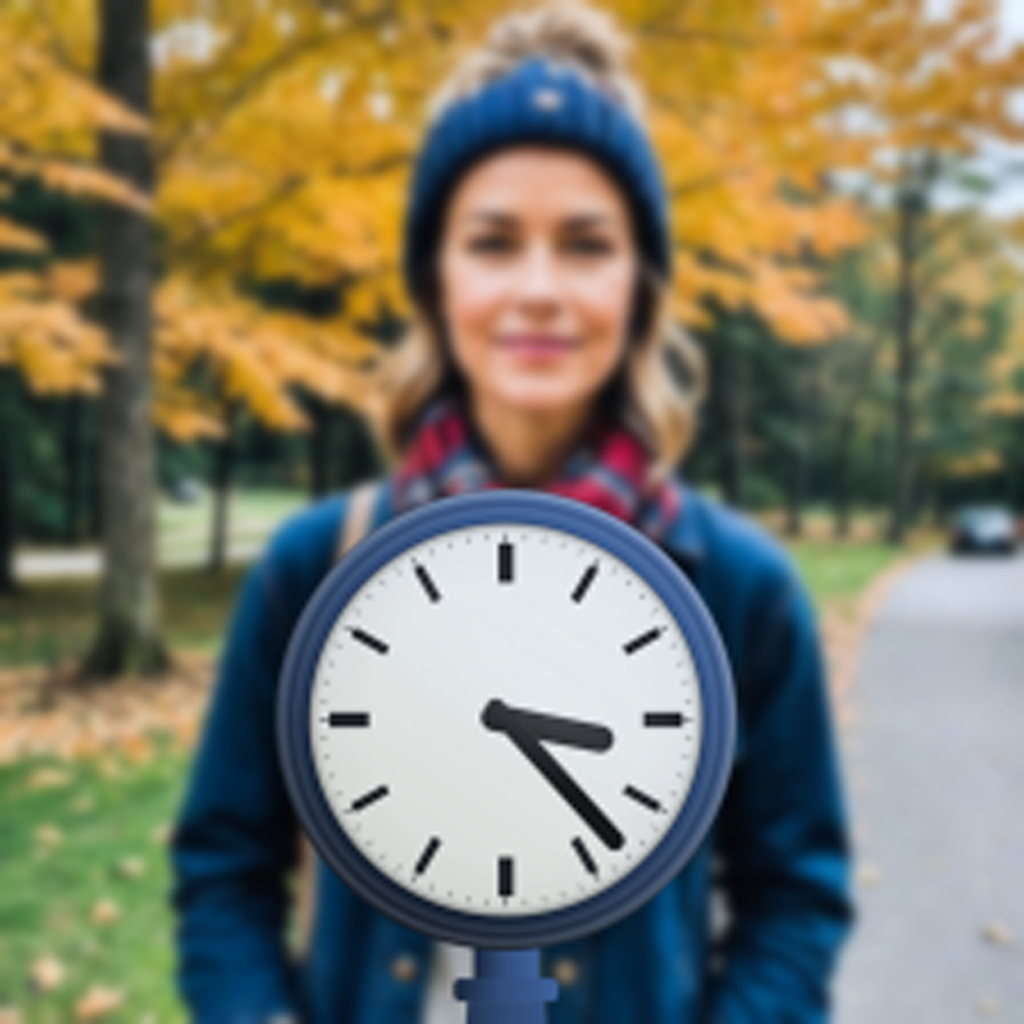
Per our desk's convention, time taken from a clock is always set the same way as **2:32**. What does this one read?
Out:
**3:23**
